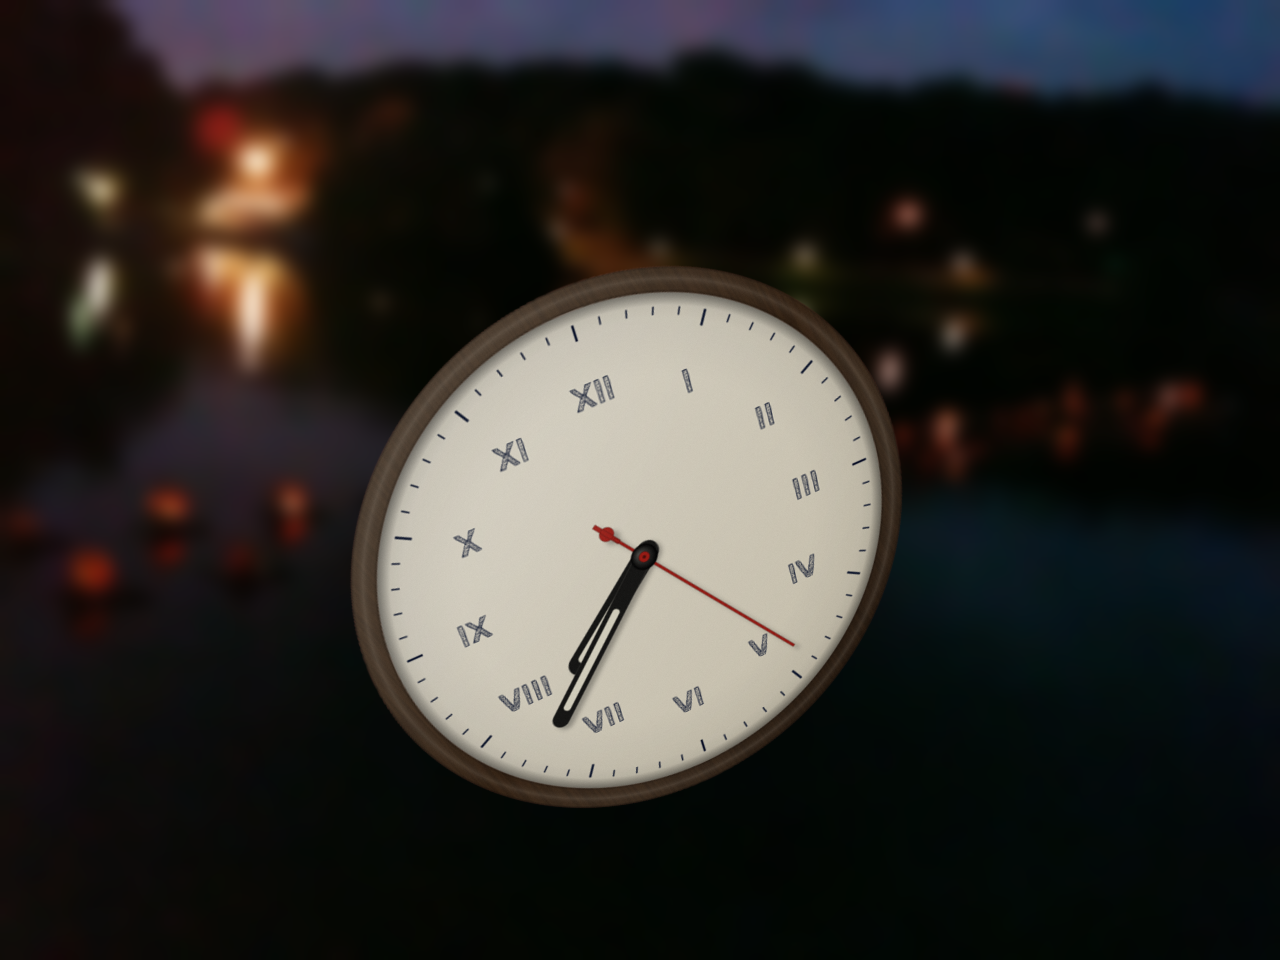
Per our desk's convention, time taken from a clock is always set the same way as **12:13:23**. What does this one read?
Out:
**7:37:24**
